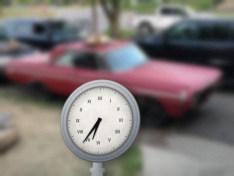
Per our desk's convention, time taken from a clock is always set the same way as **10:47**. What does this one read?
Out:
**6:36**
